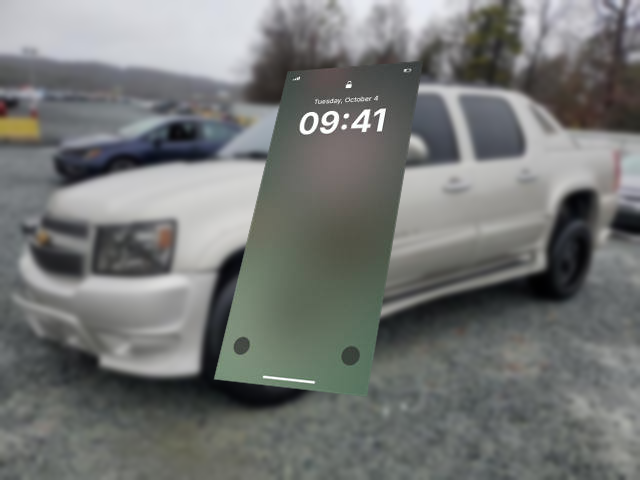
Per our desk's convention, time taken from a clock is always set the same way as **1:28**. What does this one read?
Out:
**9:41**
